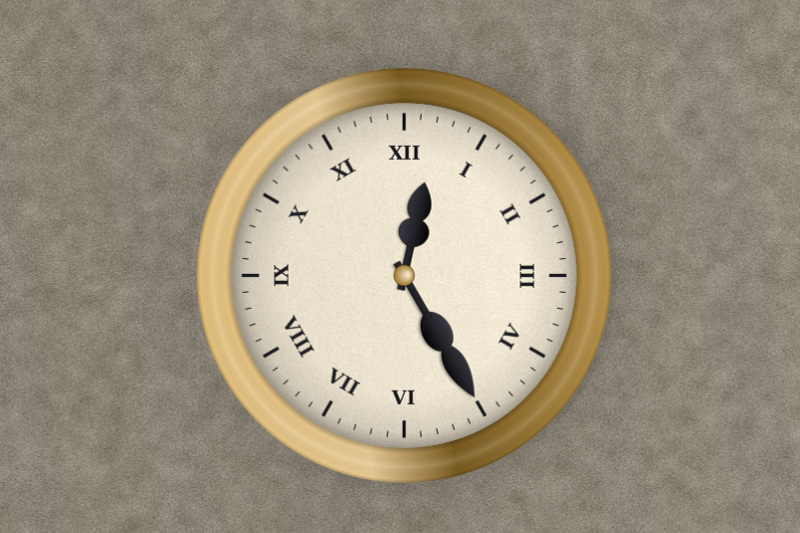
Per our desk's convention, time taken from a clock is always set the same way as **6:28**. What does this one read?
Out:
**12:25**
